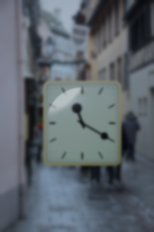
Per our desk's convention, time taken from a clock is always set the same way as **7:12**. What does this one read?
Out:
**11:20**
